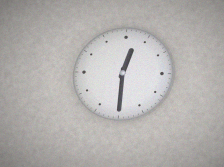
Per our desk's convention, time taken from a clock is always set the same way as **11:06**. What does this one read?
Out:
**12:30**
